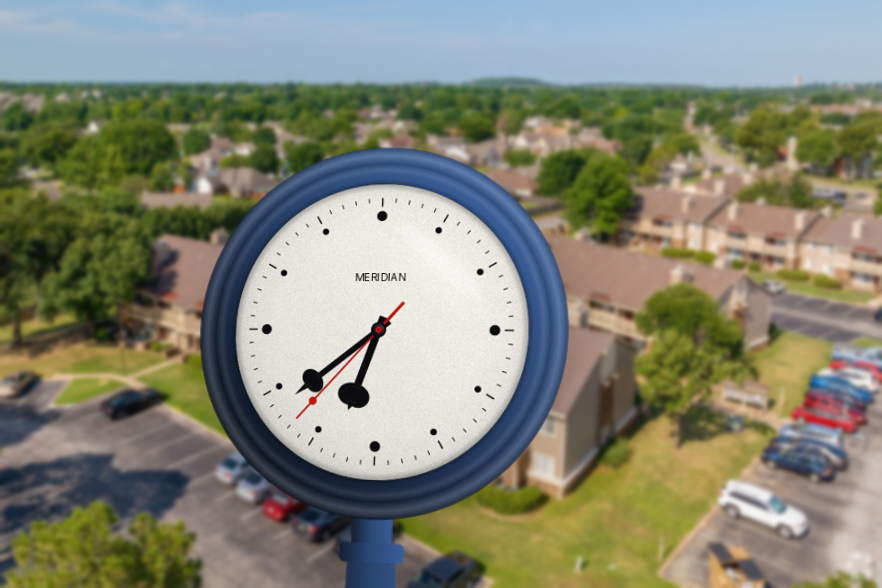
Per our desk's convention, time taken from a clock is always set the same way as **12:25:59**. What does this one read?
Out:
**6:38:37**
